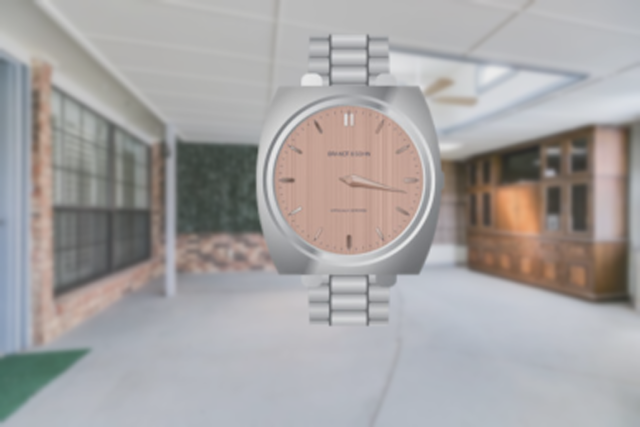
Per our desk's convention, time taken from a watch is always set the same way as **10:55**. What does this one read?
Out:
**3:17**
